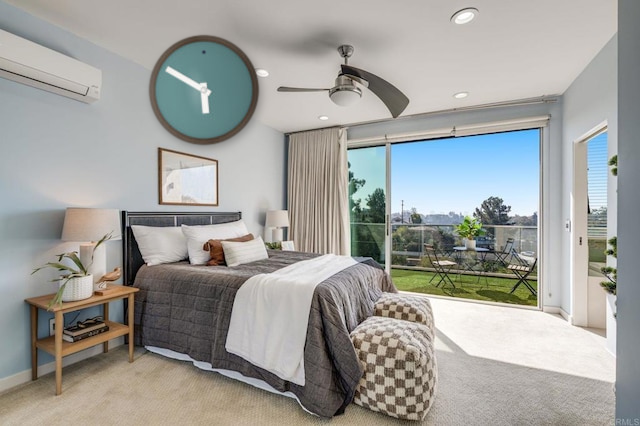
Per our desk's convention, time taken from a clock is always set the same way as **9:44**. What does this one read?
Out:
**5:50**
